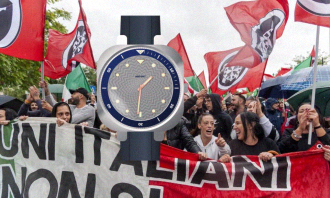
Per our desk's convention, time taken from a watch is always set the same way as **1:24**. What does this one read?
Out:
**1:31**
